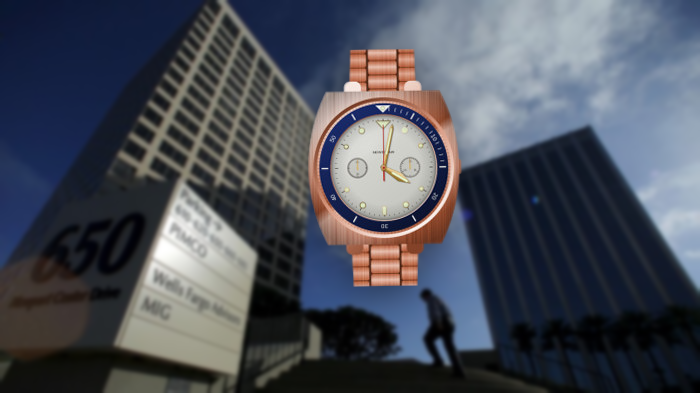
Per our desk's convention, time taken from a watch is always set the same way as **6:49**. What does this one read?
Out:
**4:02**
